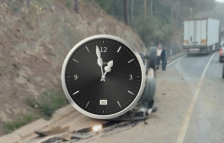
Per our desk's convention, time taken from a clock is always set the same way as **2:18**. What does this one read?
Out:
**12:58**
